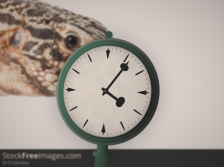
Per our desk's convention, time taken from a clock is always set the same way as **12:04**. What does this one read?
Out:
**4:06**
